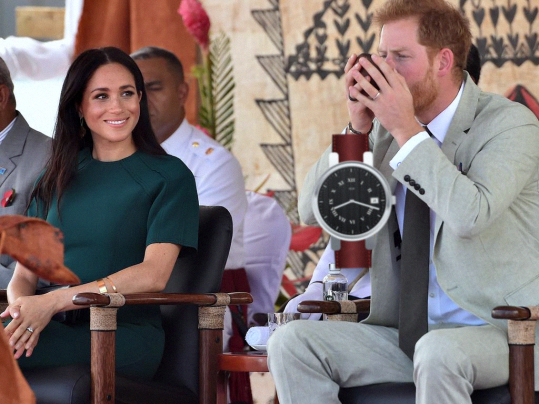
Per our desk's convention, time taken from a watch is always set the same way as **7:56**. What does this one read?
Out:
**8:18**
